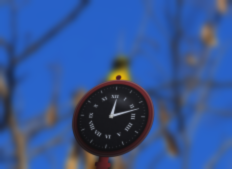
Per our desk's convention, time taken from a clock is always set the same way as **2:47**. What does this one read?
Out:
**12:12**
